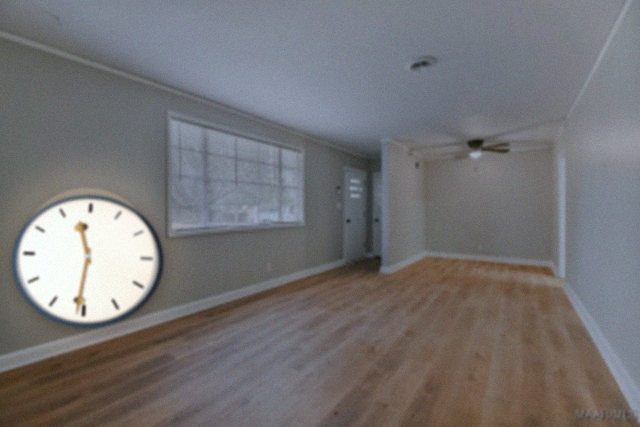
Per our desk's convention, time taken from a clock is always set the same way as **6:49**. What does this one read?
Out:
**11:31**
